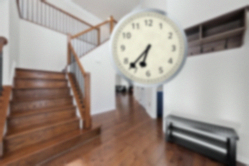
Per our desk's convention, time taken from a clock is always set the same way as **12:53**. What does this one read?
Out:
**6:37**
